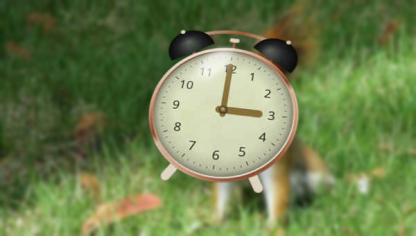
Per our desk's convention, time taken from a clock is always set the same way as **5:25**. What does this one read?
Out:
**3:00**
